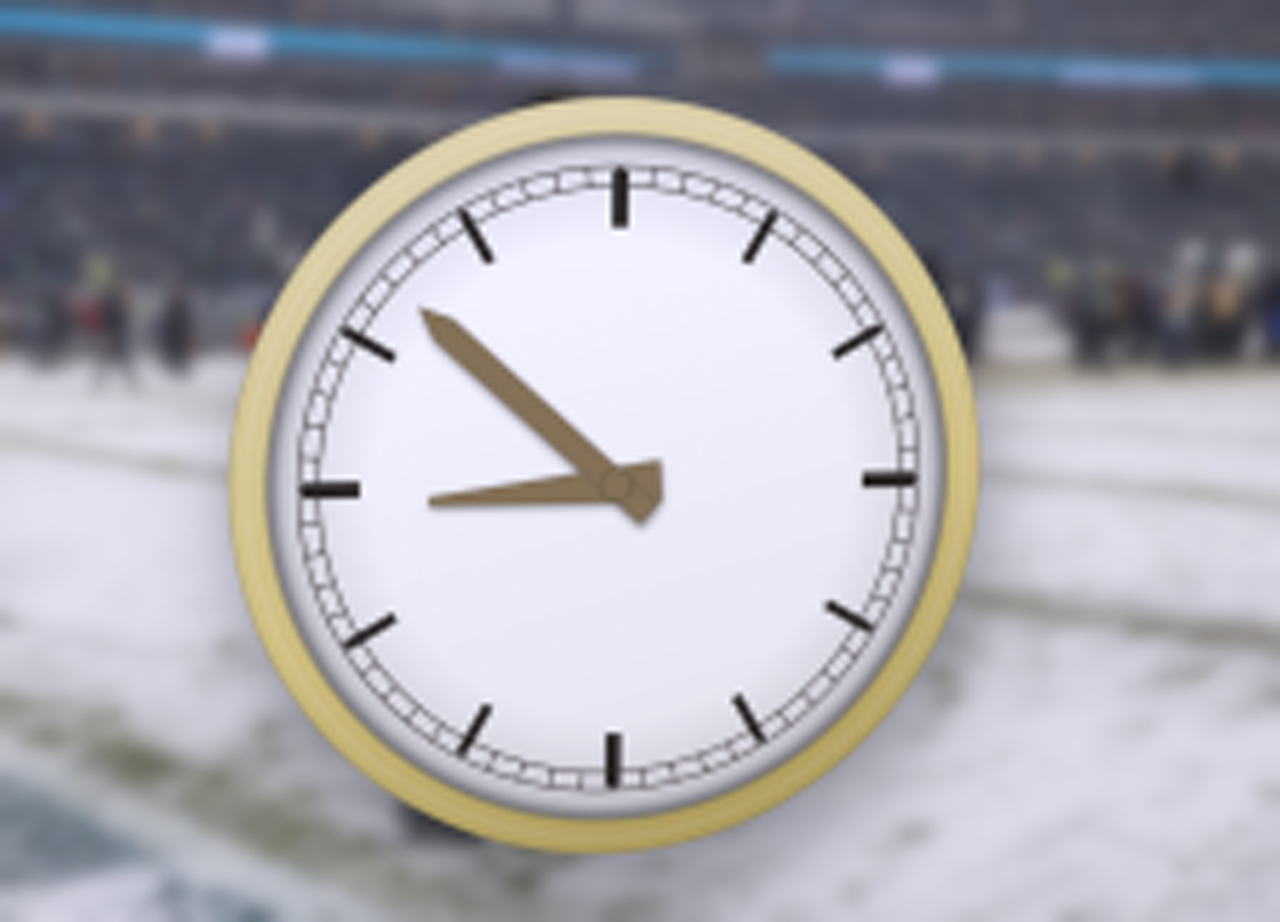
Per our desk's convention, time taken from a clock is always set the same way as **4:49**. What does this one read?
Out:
**8:52**
